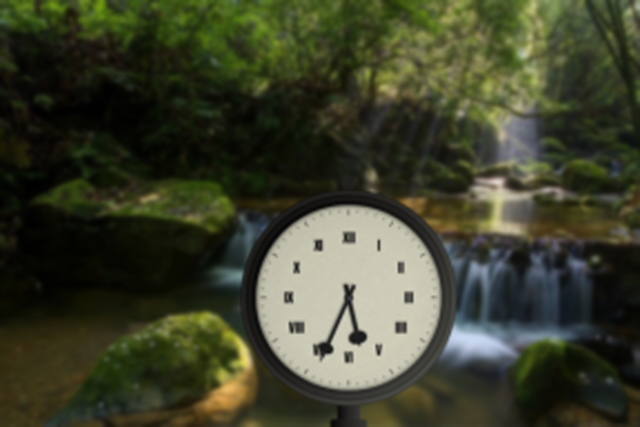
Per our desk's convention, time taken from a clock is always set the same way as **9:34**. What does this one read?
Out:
**5:34**
